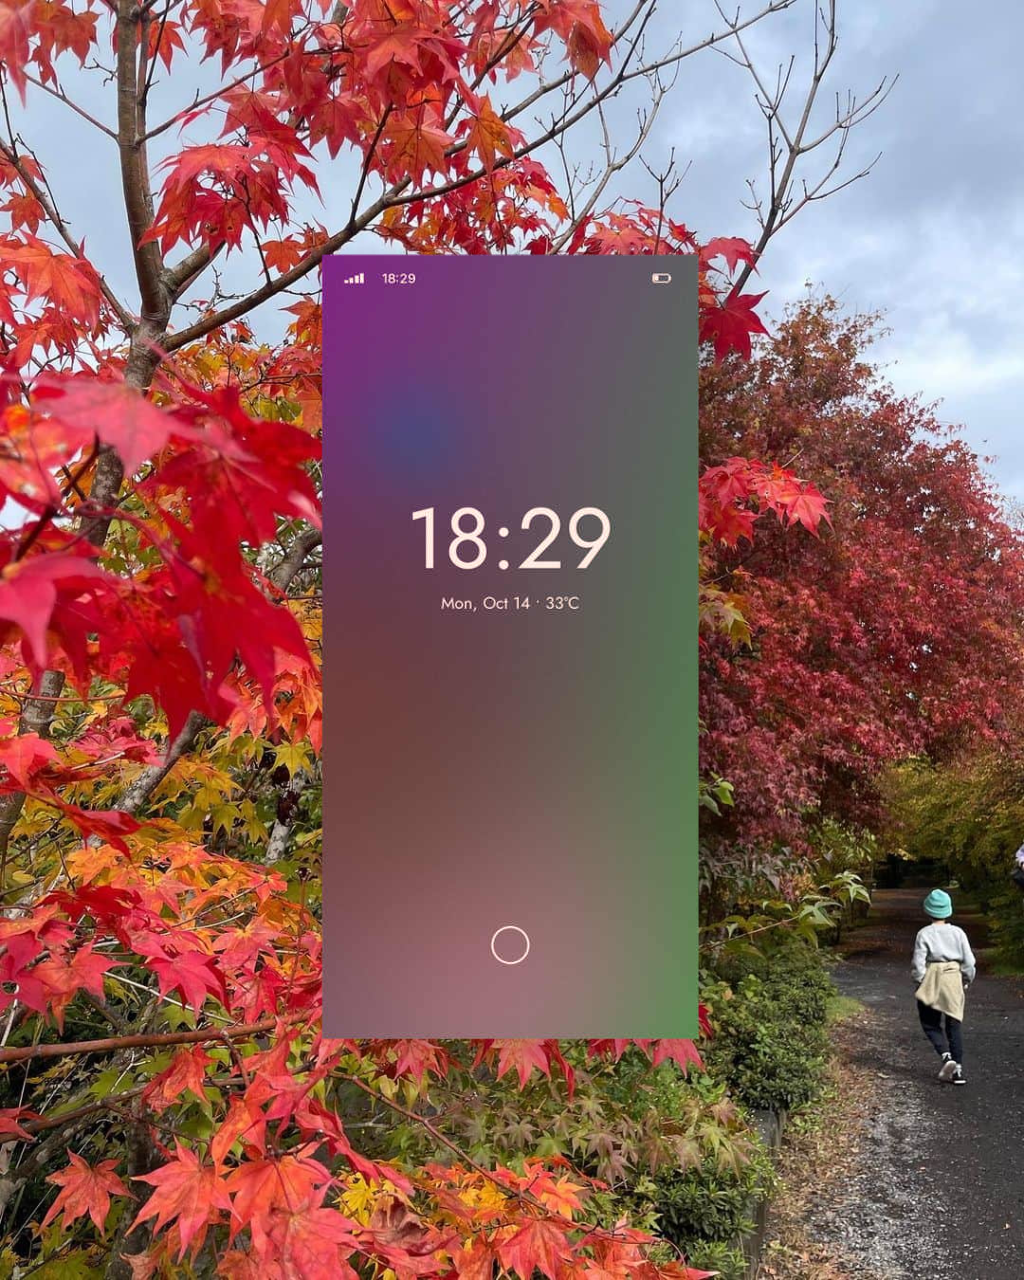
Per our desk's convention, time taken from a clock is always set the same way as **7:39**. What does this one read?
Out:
**18:29**
